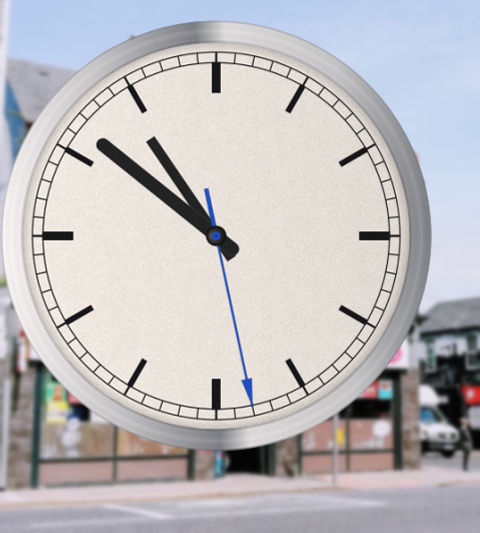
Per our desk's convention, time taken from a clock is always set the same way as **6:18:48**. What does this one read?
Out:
**10:51:28**
